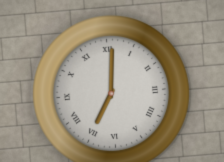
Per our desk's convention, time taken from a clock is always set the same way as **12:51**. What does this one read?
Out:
**7:01**
